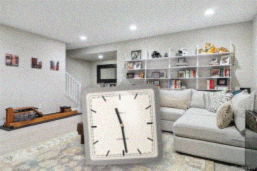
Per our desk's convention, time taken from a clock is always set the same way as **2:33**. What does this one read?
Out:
**11:29**
